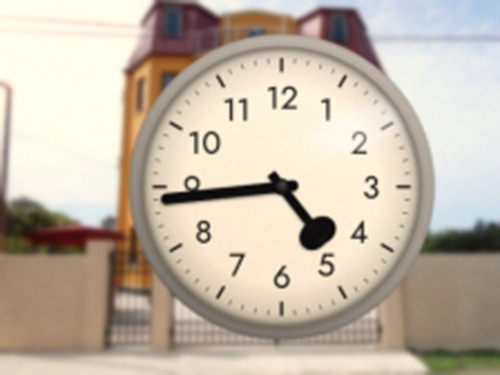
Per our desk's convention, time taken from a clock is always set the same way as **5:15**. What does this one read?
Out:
**4:44**
